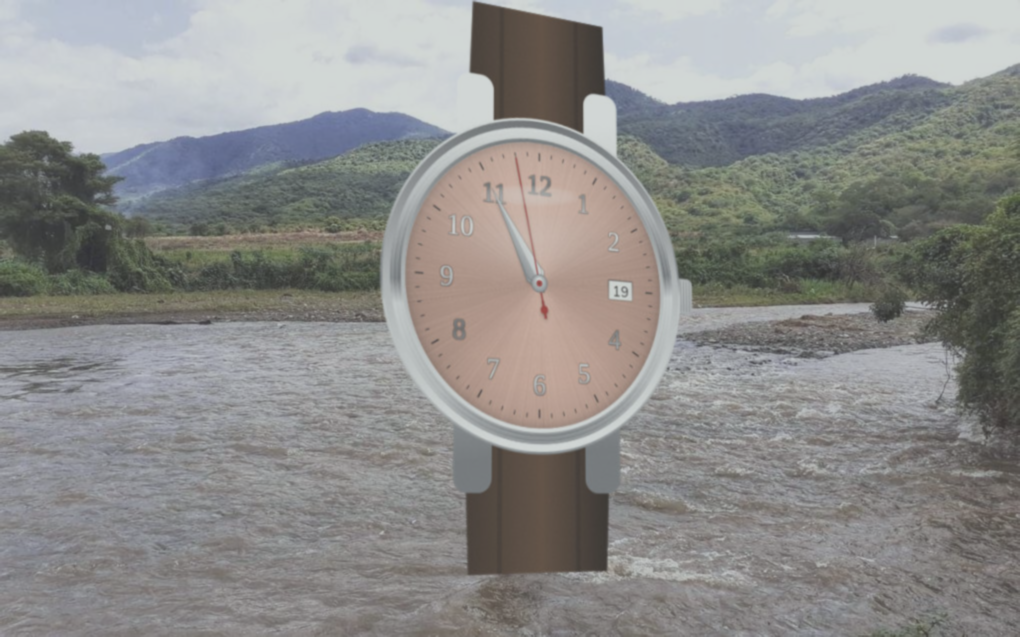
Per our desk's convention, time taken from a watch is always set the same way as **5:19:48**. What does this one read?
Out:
**10:54:58**
